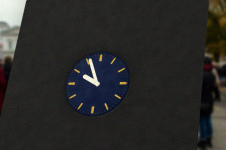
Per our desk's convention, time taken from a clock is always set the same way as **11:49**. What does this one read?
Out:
**9:56**
